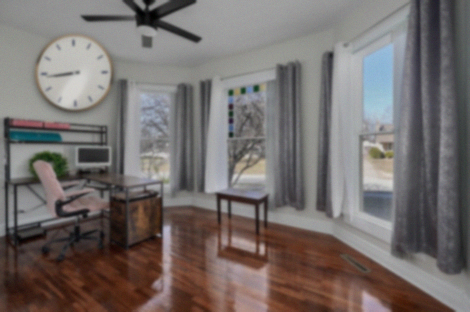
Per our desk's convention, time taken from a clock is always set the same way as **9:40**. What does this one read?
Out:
**8:44**
